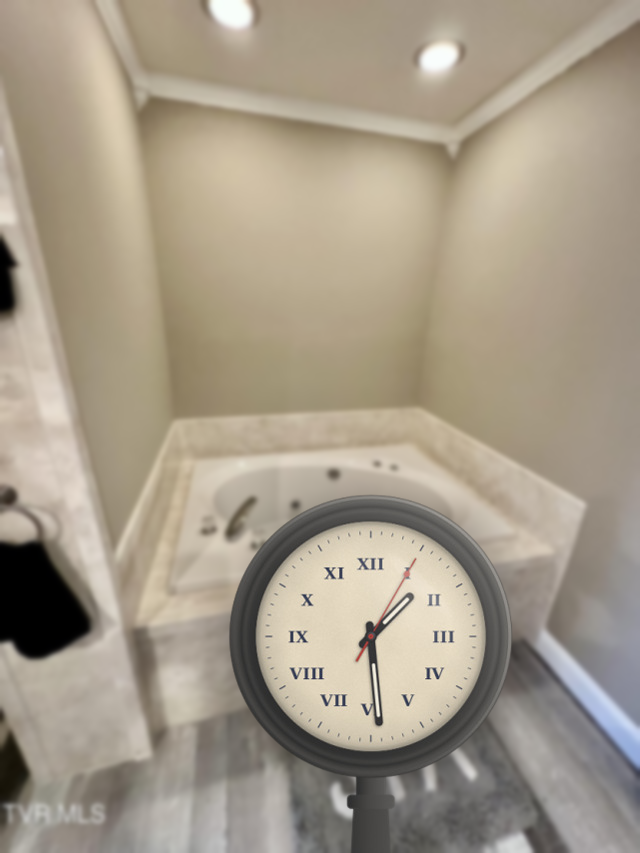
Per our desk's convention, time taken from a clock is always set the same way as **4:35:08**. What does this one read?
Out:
**1:29:05**
